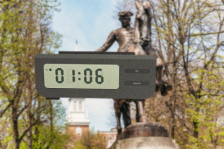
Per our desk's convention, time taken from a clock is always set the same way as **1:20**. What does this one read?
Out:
**1:06**
